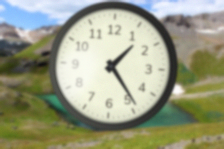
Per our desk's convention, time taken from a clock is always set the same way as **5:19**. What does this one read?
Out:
**1:24**
